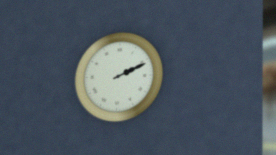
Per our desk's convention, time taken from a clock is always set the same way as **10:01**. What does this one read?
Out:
**2:11**
